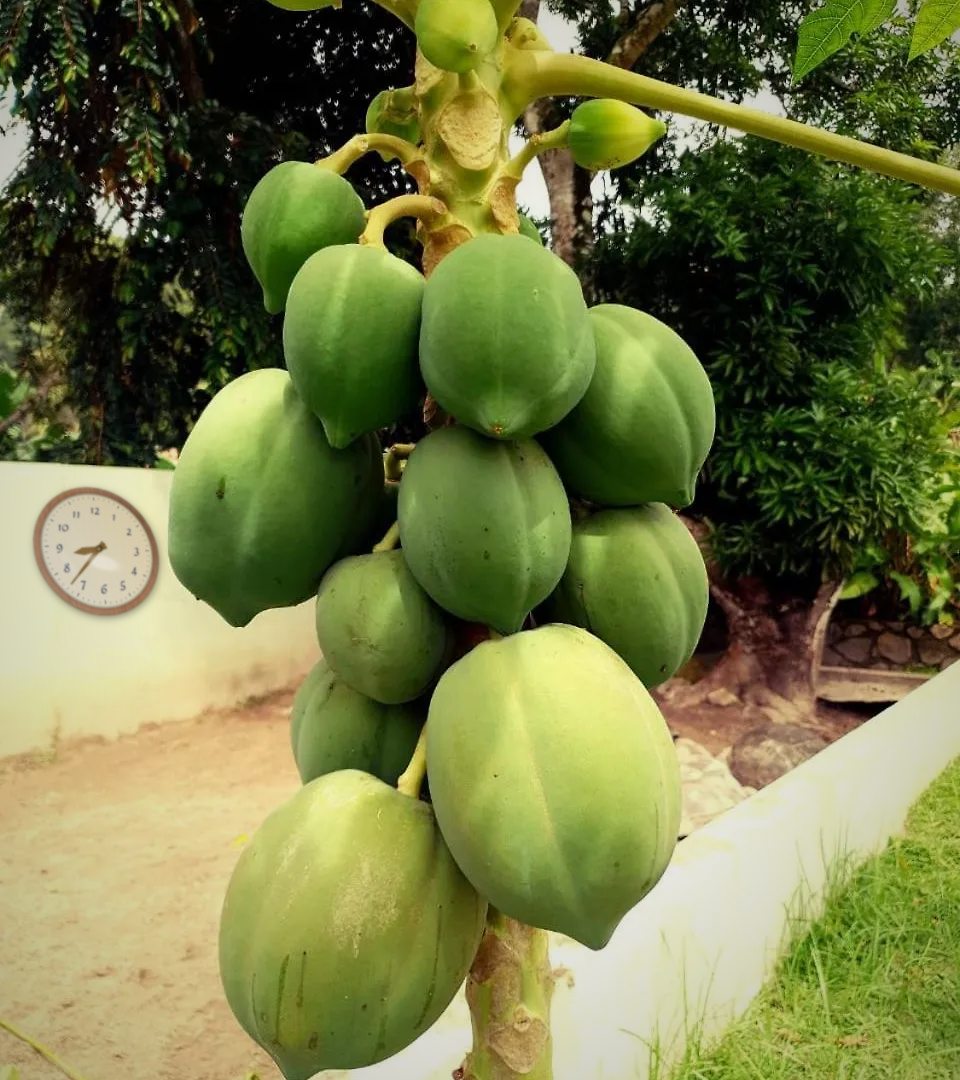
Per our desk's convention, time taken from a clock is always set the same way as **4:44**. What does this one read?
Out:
**8:37**
